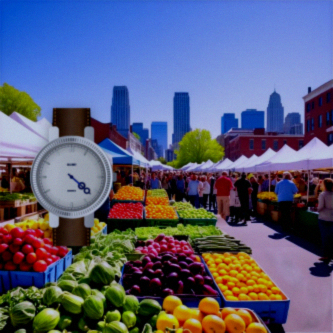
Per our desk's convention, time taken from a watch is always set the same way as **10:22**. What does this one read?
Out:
**4:22**
